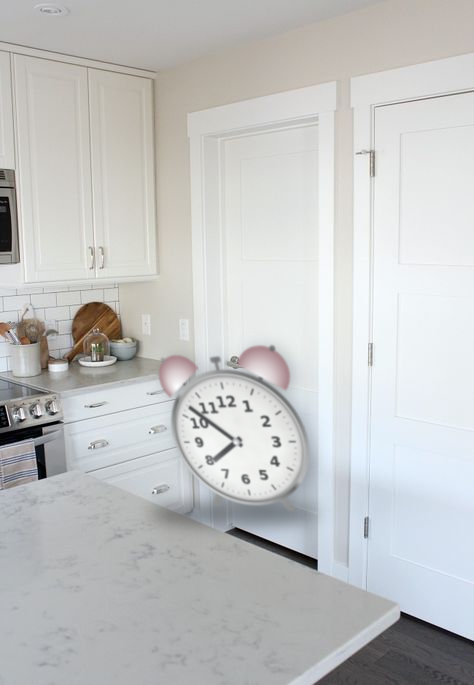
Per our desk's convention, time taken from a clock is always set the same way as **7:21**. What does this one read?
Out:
**7:52**
